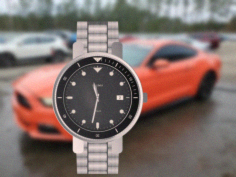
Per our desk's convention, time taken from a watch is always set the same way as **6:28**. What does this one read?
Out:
**11:32**
